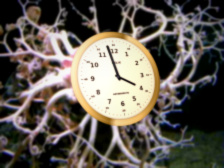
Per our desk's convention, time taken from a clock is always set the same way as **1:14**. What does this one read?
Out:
**3:58**
